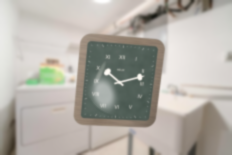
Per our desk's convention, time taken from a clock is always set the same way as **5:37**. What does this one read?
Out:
**10:12**
